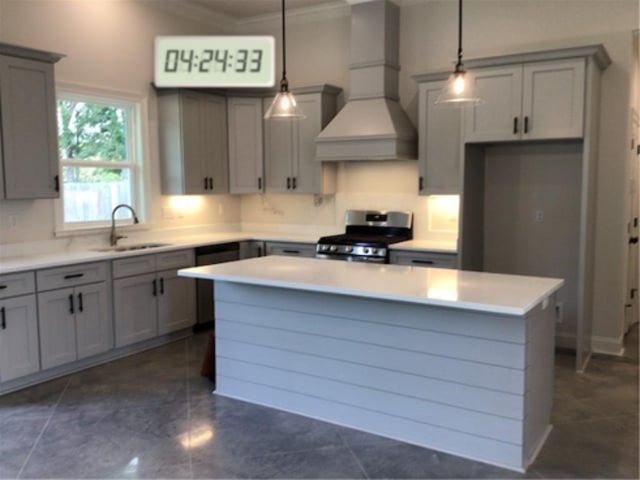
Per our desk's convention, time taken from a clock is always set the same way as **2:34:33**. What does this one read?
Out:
**4:24:33**
